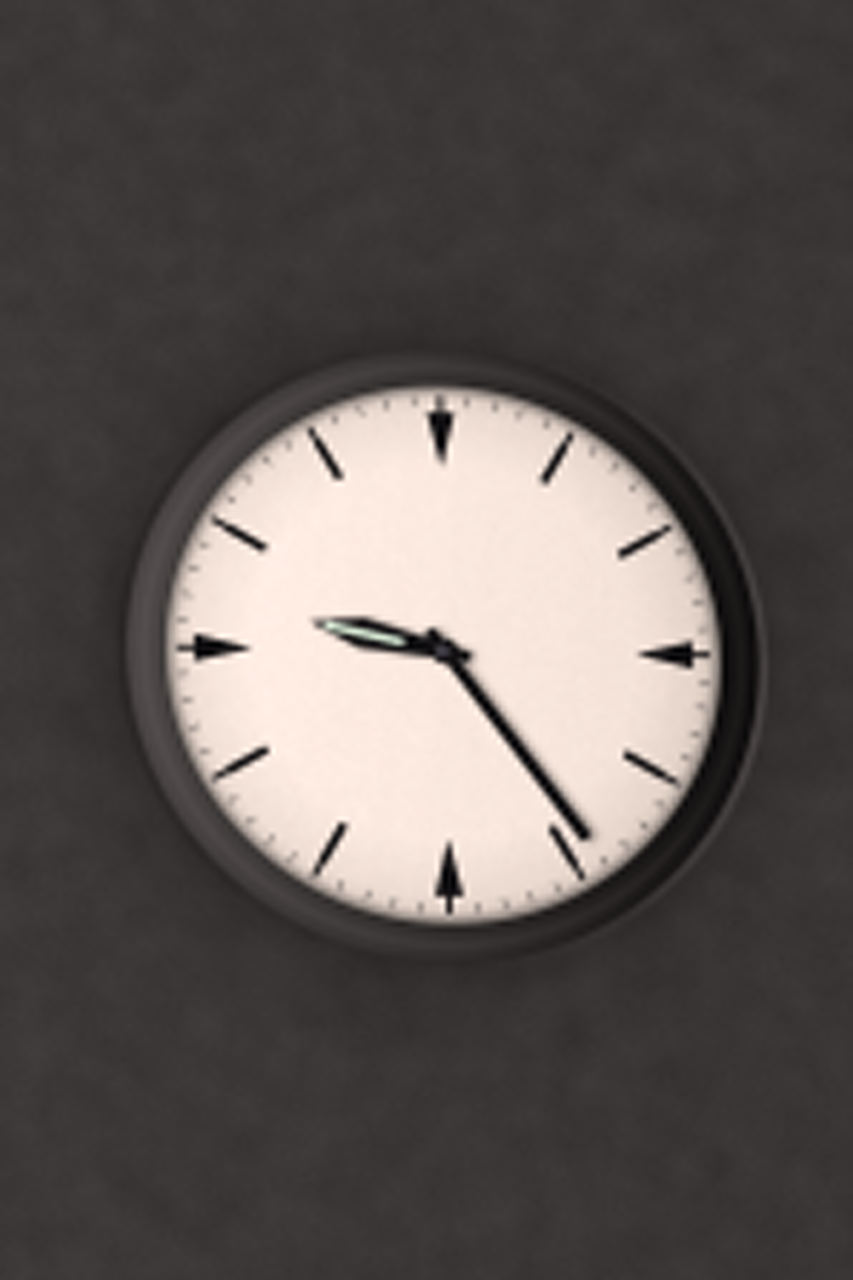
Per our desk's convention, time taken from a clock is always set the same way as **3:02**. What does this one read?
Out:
**9:24**
